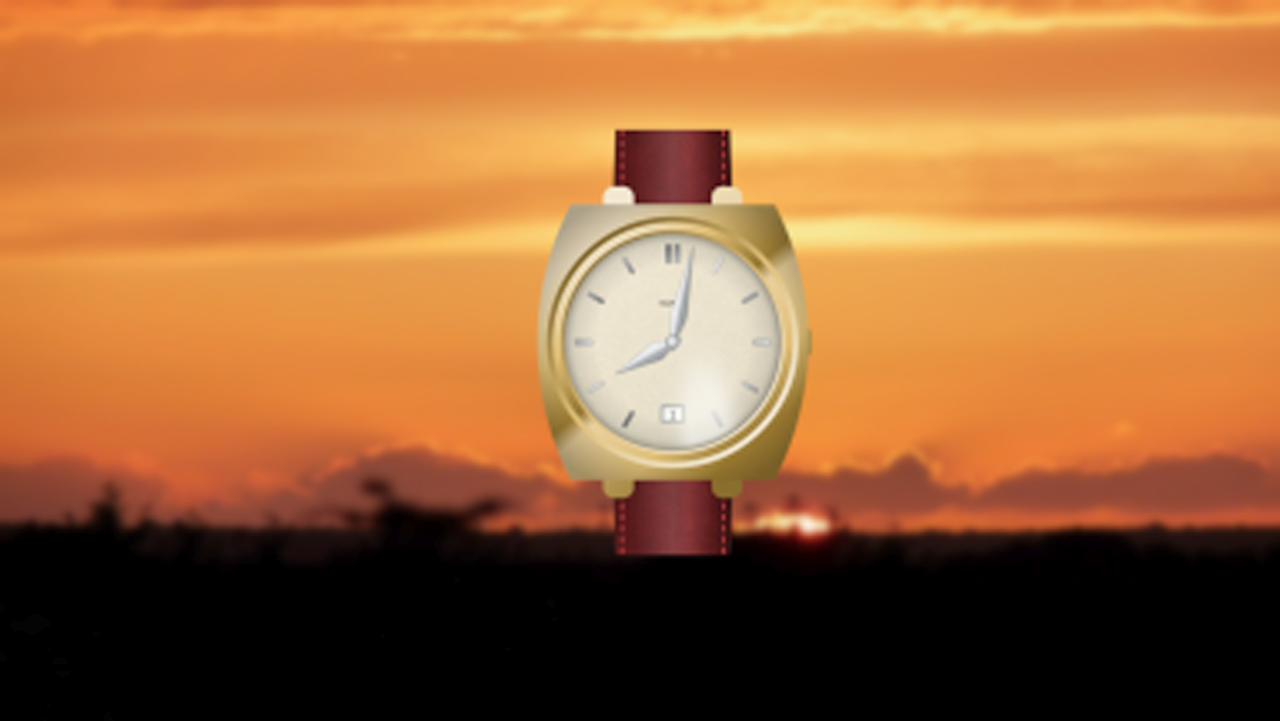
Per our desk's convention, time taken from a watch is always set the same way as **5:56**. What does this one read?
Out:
**8:02**
